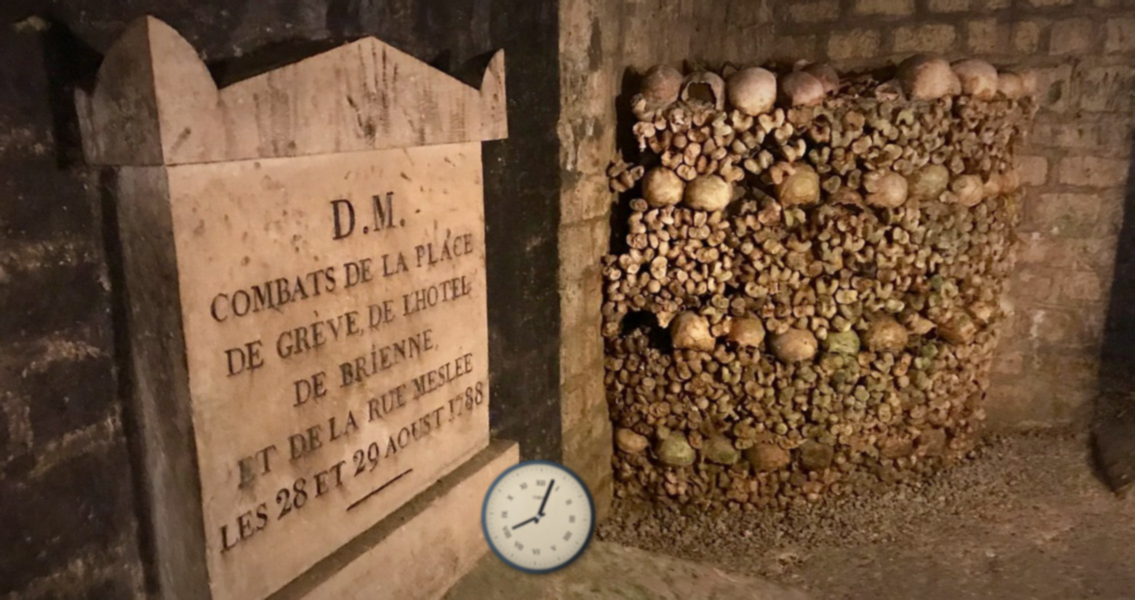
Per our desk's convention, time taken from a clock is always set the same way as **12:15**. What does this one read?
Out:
**8:03**
